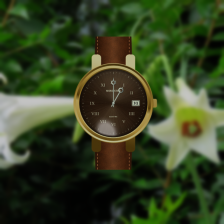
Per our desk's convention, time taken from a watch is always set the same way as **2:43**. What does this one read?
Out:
**1:00**
